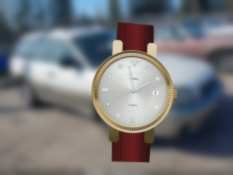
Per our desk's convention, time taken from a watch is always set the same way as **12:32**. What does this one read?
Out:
**1:58**
